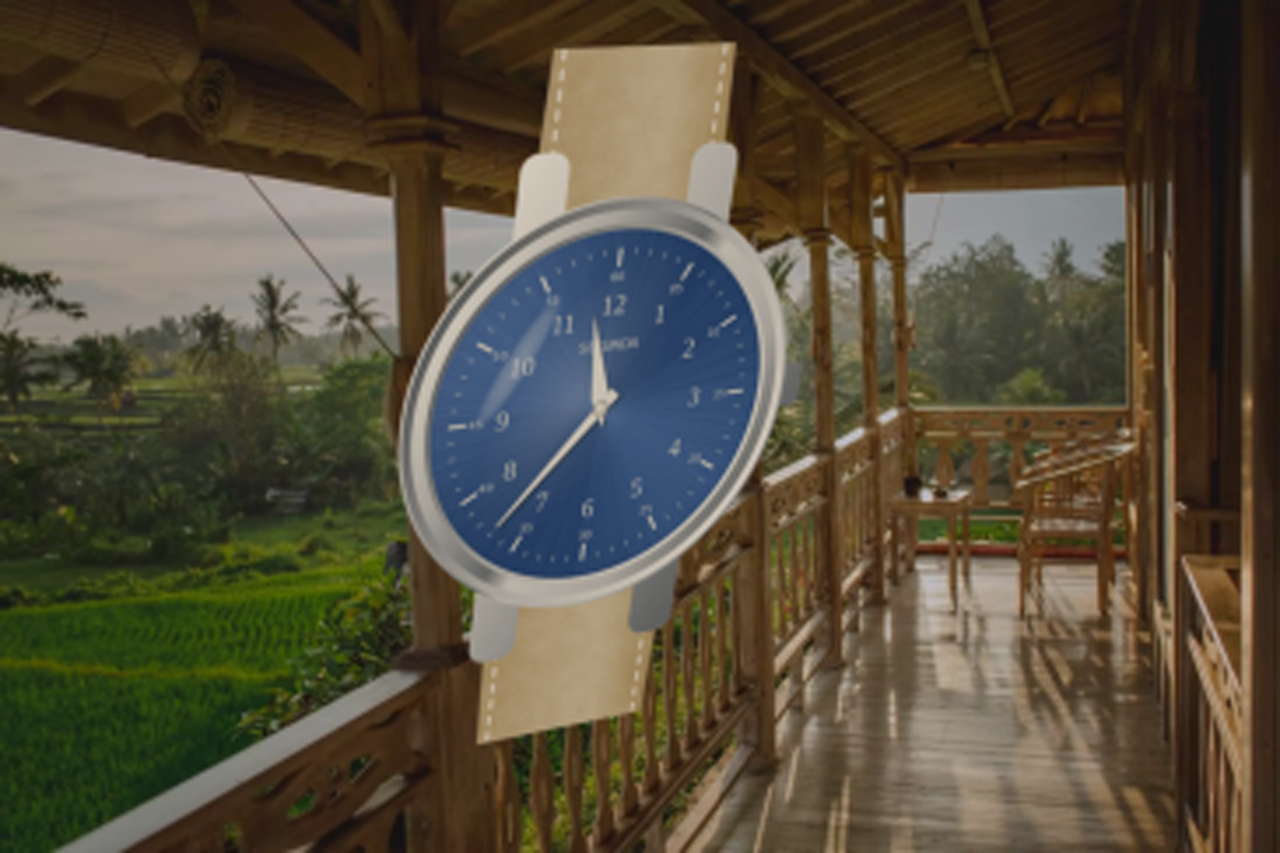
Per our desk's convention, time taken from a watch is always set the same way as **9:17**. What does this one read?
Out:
**11:37**
